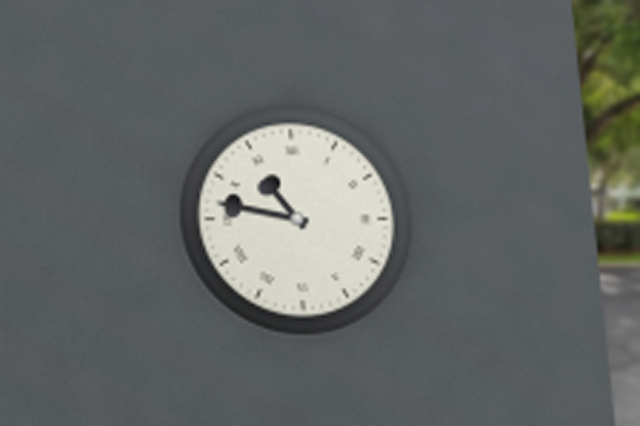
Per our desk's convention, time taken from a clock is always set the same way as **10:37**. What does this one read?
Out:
**10:47**
